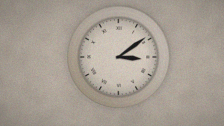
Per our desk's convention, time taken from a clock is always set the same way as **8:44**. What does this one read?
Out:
**3:09**
